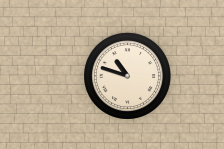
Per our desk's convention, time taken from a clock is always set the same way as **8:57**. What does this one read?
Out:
**10:48**
